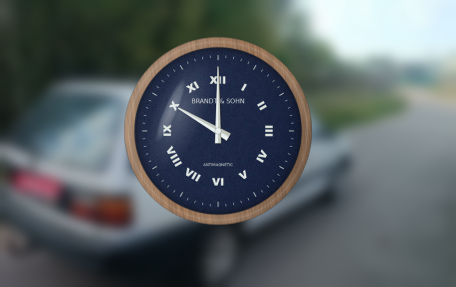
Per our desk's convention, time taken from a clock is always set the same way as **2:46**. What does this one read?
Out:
**10:00**
